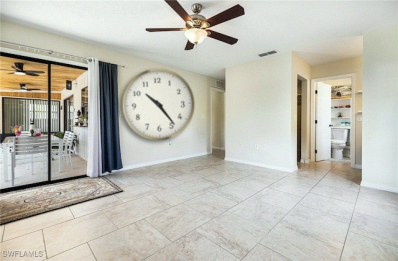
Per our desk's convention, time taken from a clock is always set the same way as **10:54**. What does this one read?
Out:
**10:24**
